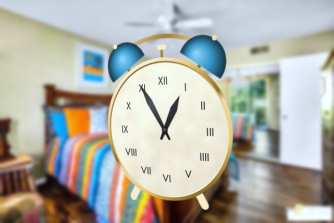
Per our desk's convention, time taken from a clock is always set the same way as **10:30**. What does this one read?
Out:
**12:55**
